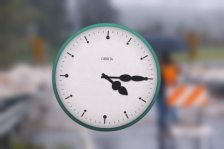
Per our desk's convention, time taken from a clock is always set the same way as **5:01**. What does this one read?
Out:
**4:15**
